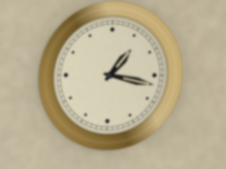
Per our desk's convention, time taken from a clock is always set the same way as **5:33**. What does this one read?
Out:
**1:17**
